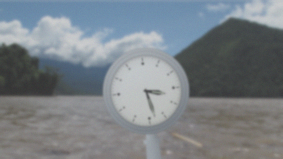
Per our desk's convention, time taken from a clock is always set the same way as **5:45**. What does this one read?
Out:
**3:28**
